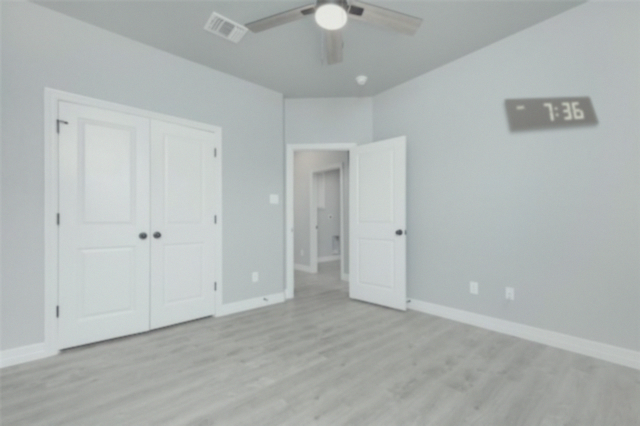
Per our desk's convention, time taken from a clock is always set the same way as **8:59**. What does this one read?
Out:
**7:36**
